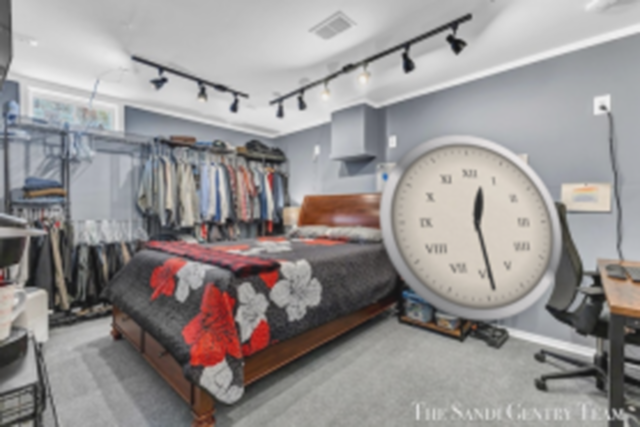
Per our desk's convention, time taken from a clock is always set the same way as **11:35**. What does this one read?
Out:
**12:29**
